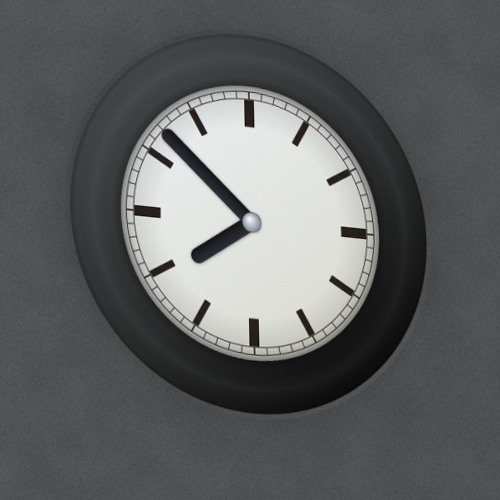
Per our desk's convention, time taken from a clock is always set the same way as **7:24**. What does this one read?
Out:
**7:52**
